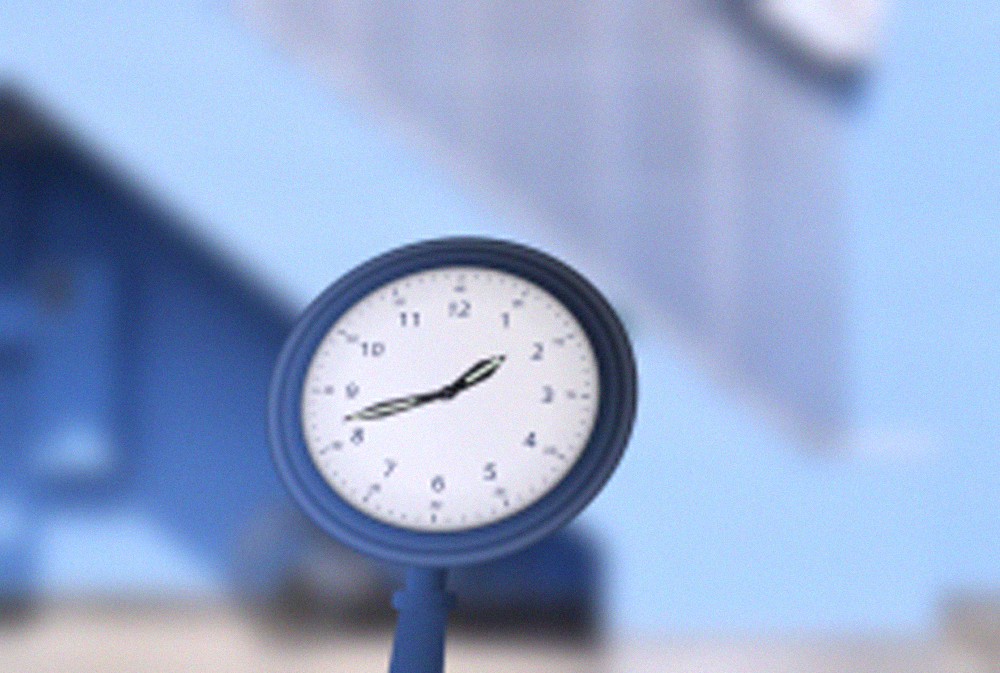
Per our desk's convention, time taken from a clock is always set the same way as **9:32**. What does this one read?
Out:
**1:42**
